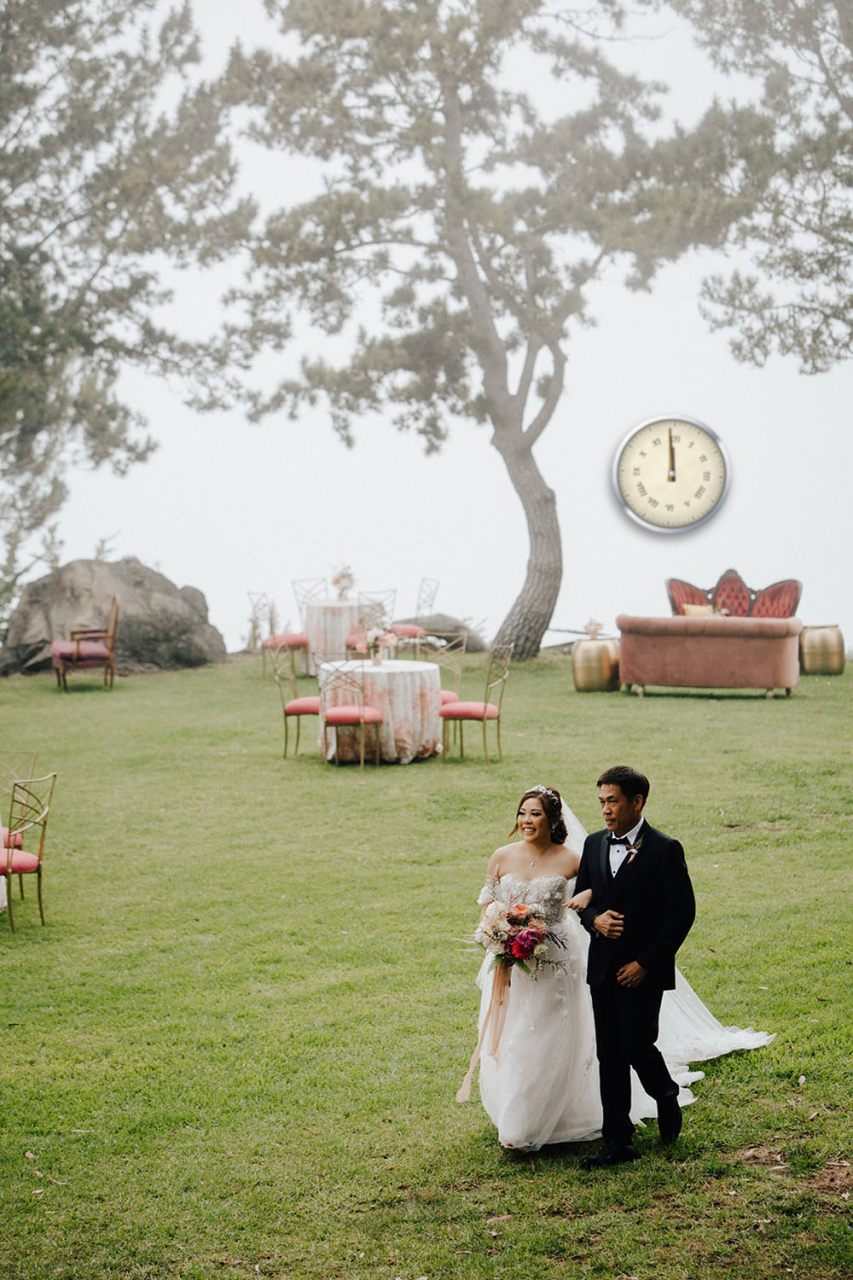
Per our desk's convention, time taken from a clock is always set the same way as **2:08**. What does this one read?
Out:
**11:59**
